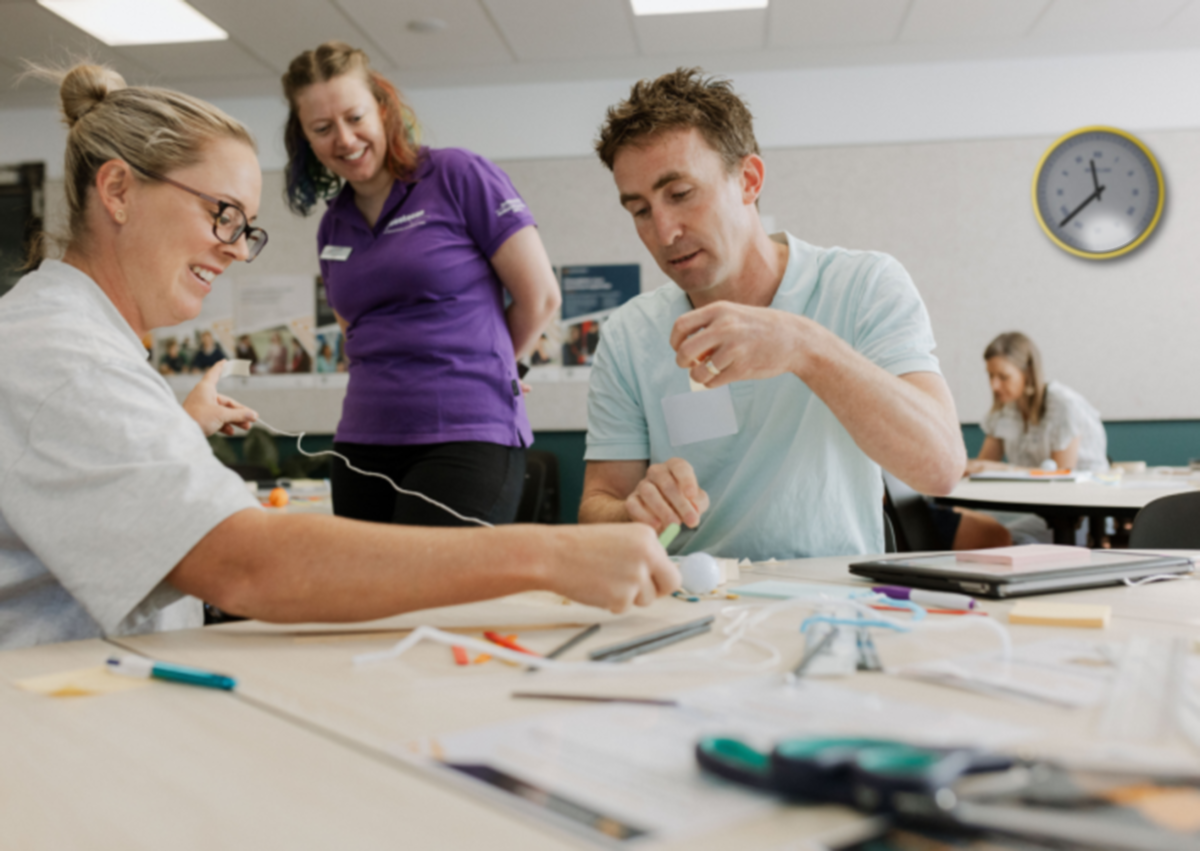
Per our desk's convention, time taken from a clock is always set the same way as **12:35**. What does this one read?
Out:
**11:38**
